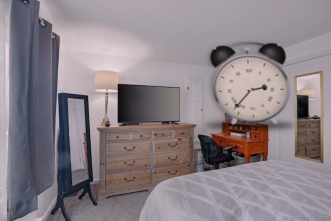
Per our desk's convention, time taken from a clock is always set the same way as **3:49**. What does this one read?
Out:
**2:37**
